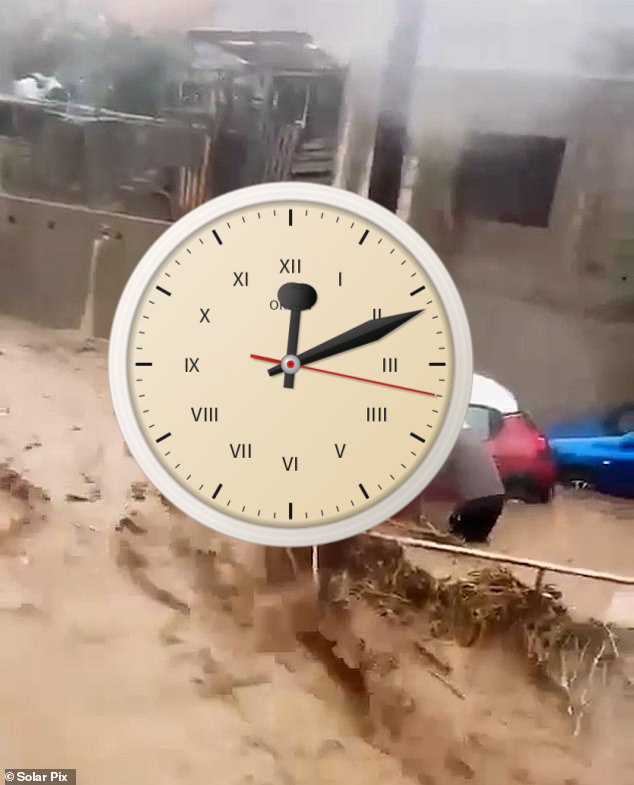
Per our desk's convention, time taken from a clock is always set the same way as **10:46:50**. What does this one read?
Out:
**12:11:17**
